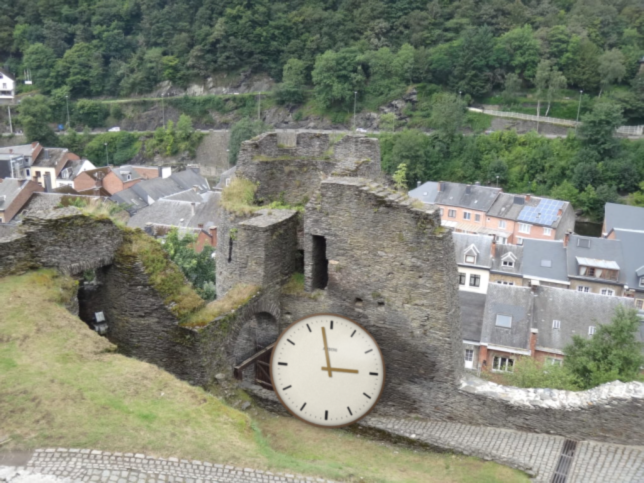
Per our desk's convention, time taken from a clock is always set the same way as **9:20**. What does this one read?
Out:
**2:58**
